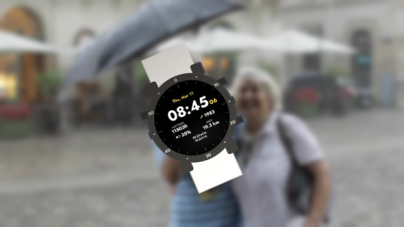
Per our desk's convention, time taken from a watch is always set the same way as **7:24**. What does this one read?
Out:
**8:45**
